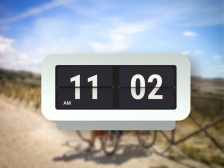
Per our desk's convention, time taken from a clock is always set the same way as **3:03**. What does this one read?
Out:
**11:02**
